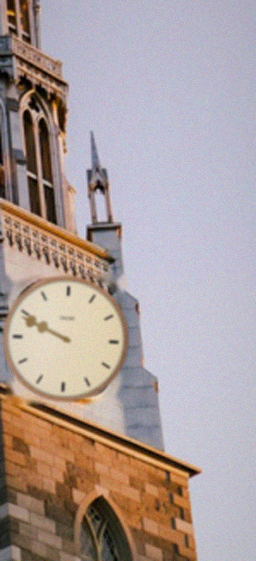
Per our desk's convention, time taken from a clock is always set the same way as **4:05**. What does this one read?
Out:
**9:49**
